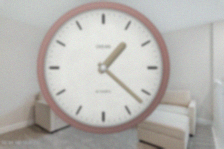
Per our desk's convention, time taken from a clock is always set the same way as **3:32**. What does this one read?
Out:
**1:22**
